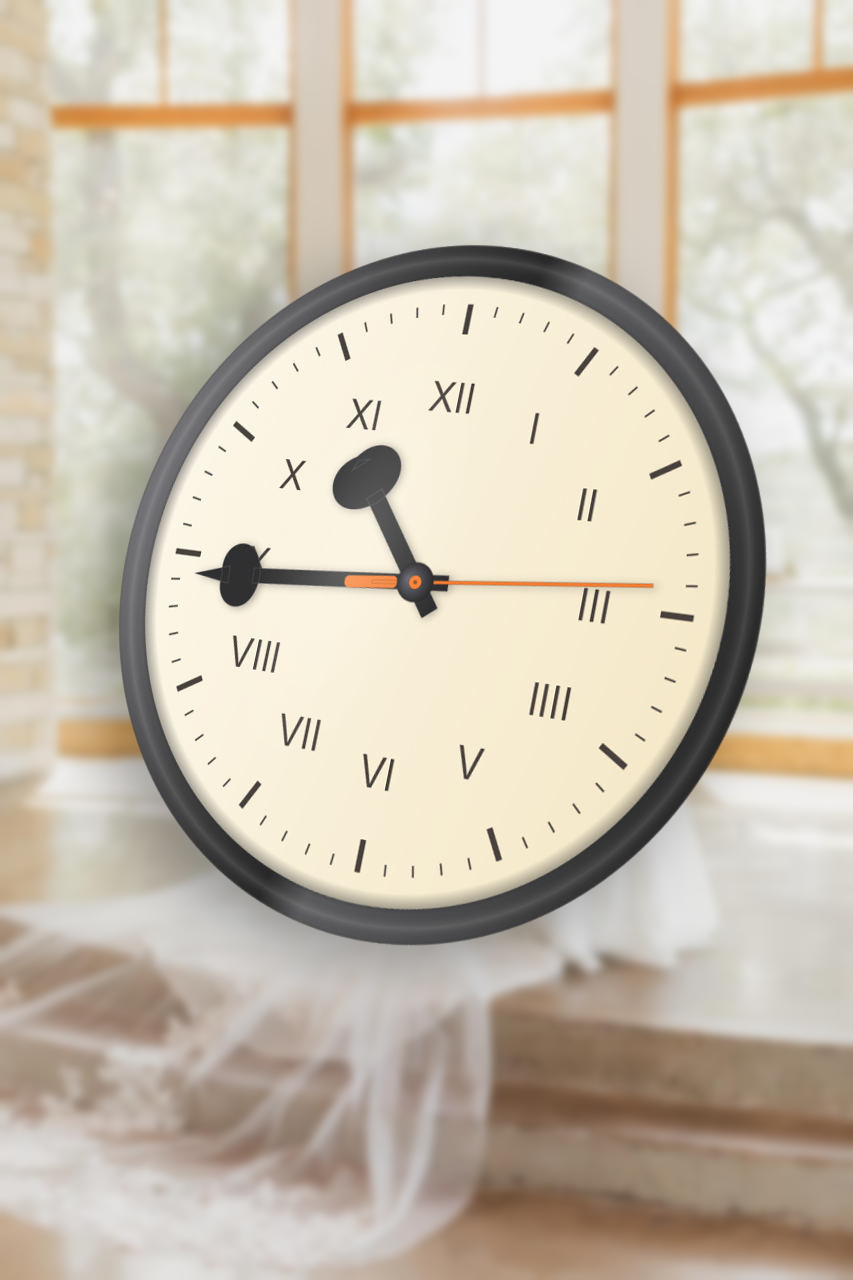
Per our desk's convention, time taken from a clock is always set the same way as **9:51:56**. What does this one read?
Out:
**10:44:14**
